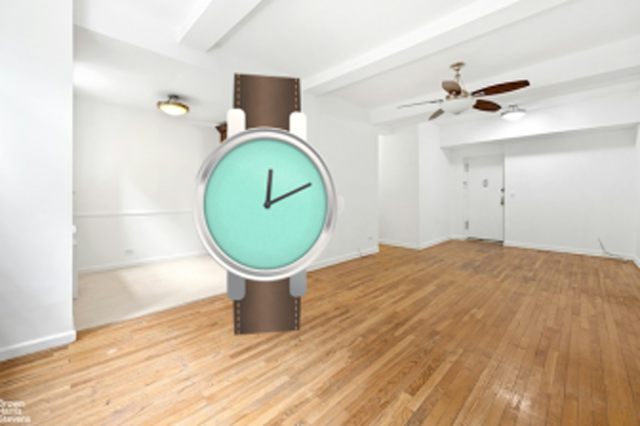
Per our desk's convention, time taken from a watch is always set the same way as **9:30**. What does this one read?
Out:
**12:11**
